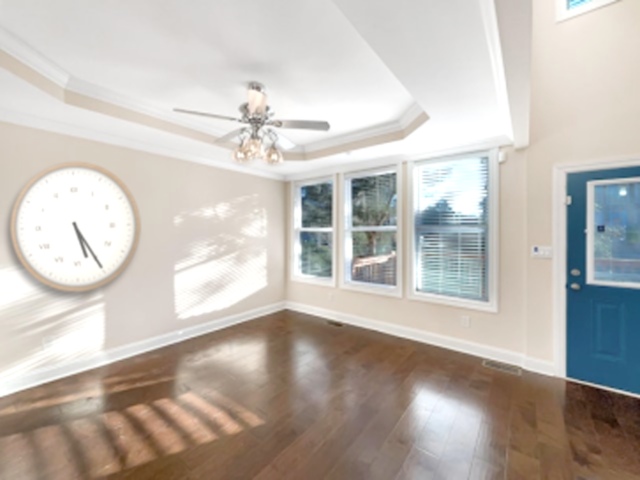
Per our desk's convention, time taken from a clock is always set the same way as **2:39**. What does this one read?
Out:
**5:25**
